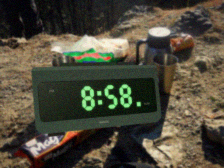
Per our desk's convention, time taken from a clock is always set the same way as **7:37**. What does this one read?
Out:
**8:58**
